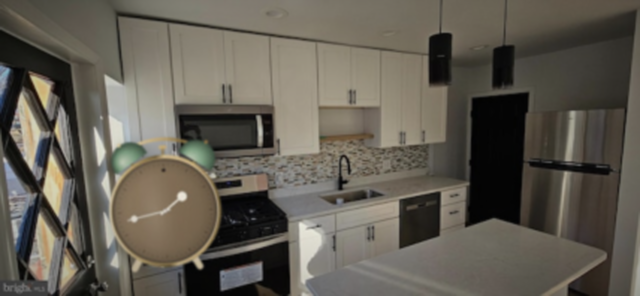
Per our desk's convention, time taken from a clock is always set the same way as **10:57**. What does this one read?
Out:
**1:43**
